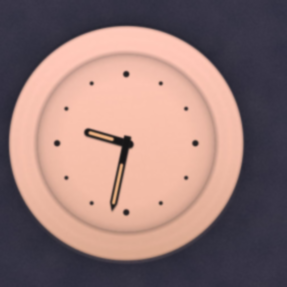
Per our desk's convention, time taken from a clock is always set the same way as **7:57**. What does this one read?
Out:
**9:32**
